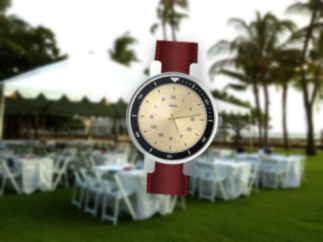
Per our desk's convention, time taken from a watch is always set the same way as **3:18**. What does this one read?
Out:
**5:13**
